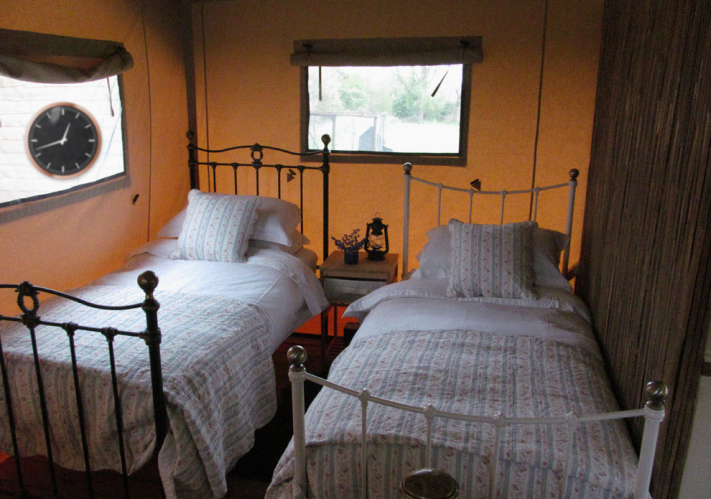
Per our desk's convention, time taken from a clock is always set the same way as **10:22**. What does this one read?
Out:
**12:42**
